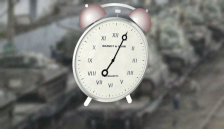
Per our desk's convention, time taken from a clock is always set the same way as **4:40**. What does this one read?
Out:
**7:04**
